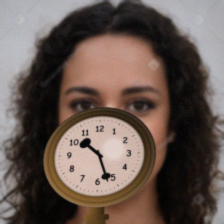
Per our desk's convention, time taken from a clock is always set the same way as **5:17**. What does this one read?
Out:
**10:27**
